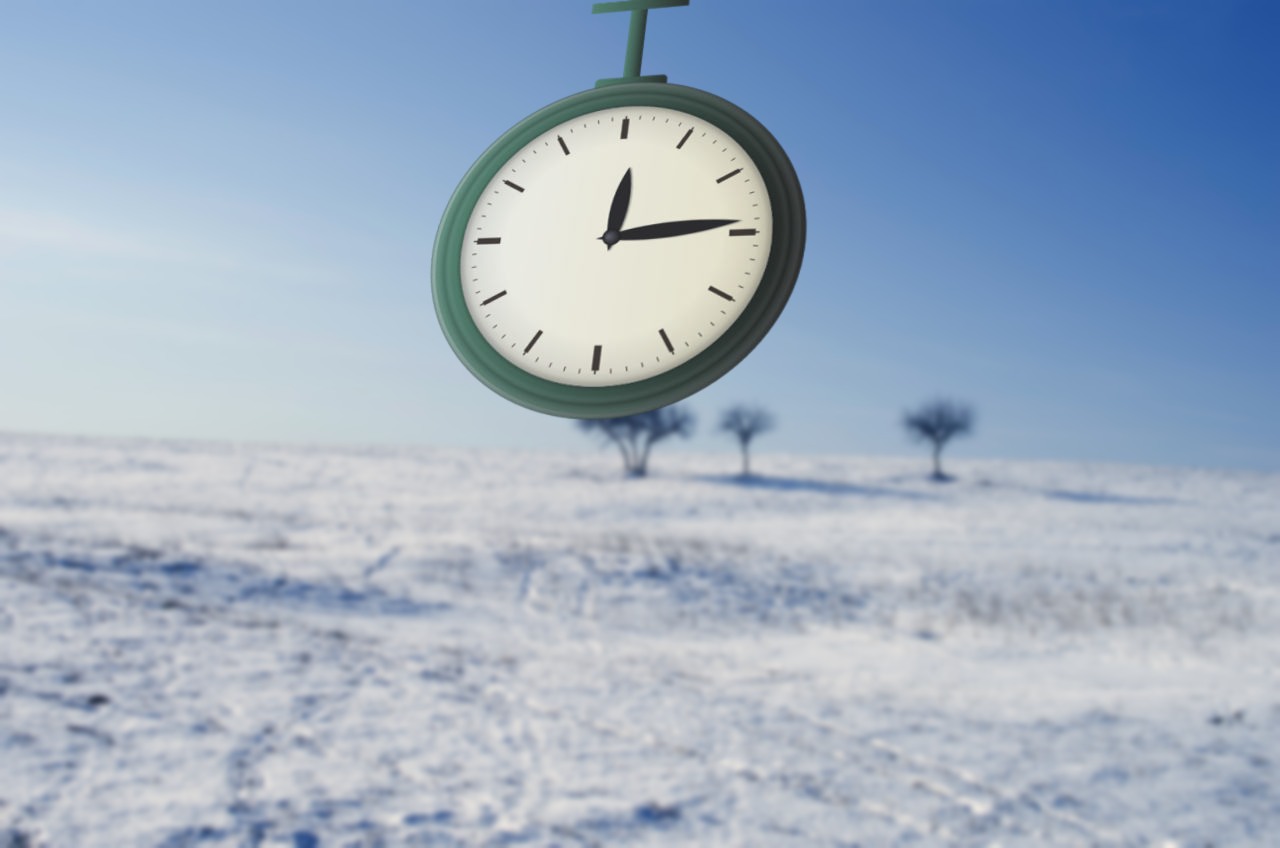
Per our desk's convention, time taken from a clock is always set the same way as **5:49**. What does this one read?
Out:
**12:14**
